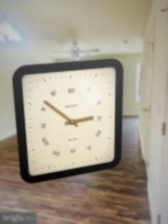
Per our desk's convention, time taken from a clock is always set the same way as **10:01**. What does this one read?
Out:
**2:52**
